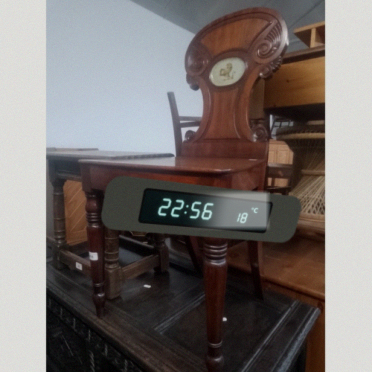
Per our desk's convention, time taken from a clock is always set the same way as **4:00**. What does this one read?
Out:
**22:56**
